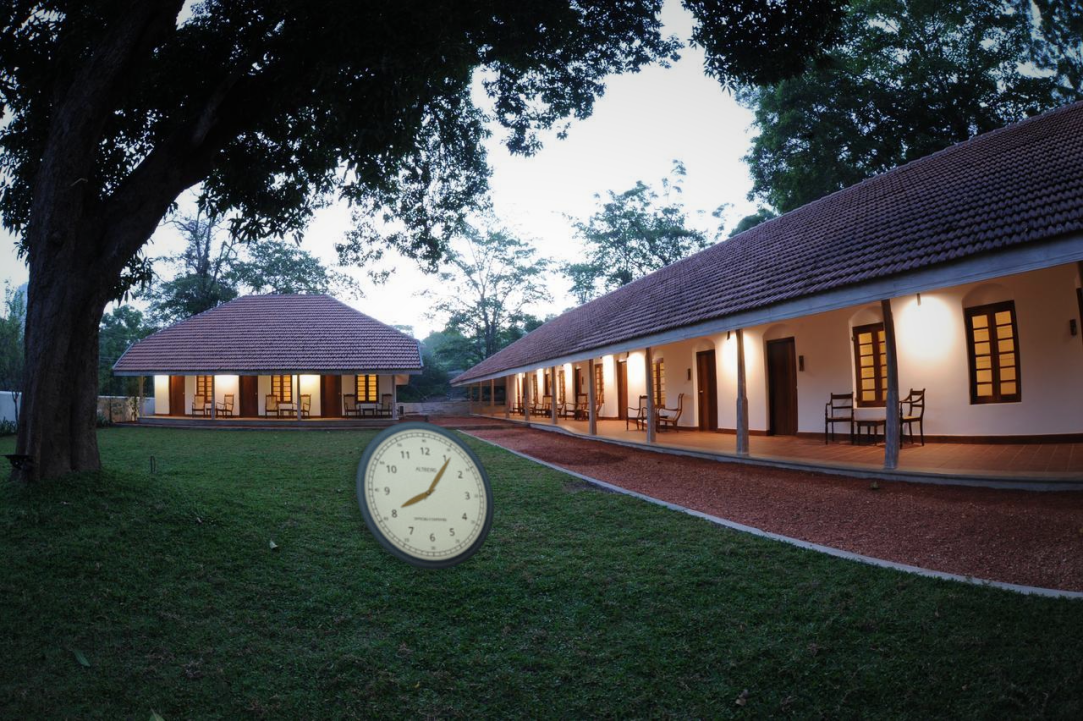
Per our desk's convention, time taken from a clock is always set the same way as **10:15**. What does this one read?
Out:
**8:06**
